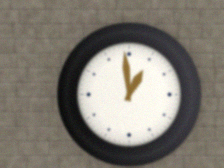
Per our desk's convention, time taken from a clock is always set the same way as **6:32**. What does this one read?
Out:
**12:59**
